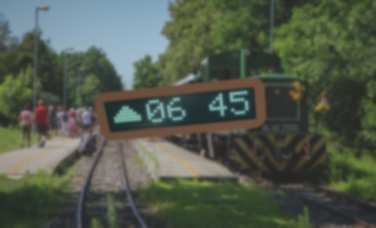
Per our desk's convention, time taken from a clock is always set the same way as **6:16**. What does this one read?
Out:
**6:45**
